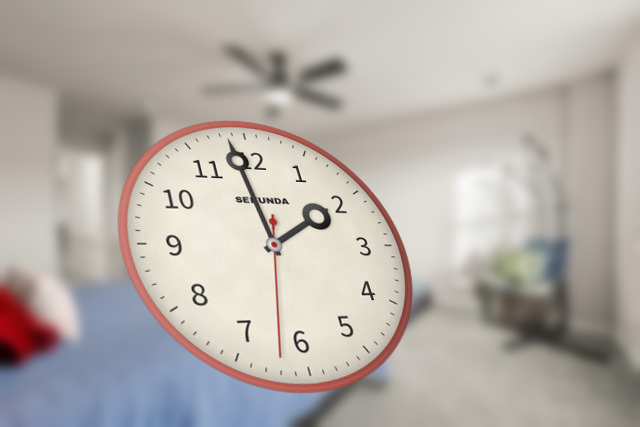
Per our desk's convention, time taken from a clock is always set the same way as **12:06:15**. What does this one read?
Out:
**1:58:32**
